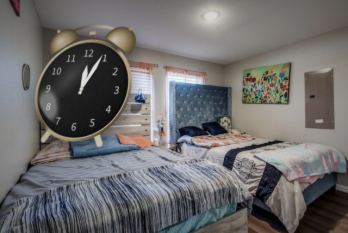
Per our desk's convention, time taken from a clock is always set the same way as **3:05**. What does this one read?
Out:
**12:04**
